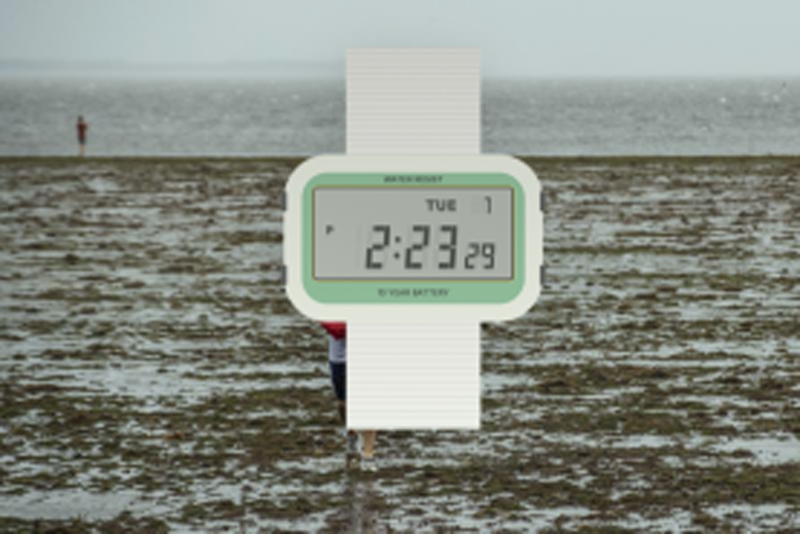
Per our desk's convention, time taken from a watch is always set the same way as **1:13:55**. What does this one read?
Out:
**2:23:29**
